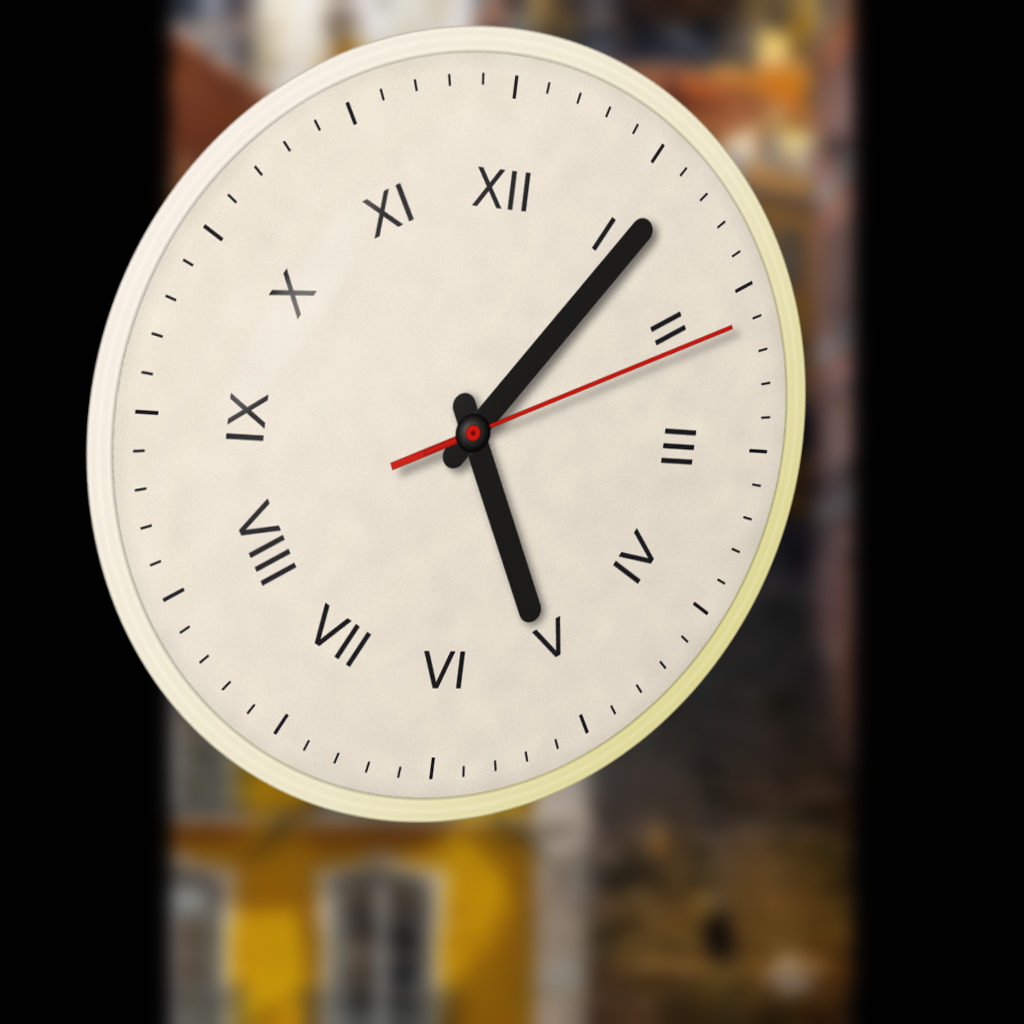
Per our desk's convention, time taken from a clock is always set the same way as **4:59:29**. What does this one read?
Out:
**5:06:11**
